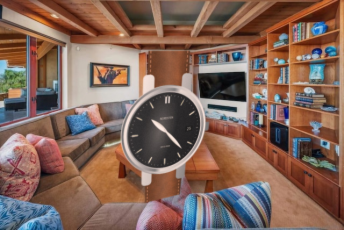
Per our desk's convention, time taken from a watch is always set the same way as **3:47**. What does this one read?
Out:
**10:23**
